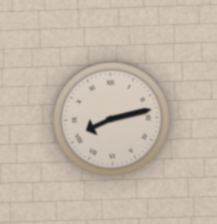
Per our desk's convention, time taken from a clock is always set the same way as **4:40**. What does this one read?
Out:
**8:13**
